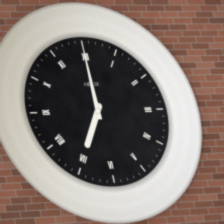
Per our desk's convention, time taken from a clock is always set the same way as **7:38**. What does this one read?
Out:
**7:00**
